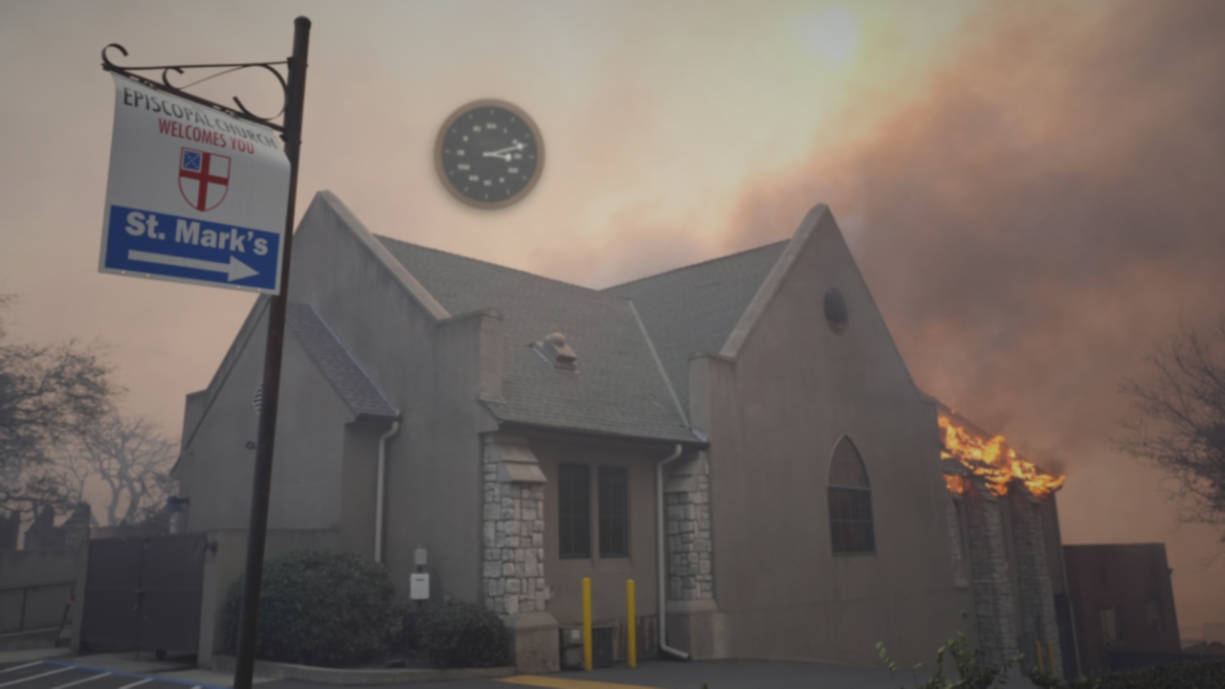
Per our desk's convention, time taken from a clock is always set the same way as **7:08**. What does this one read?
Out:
**3:12**
